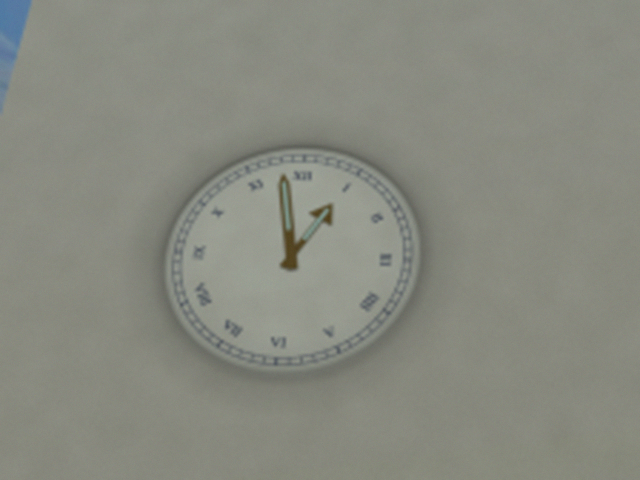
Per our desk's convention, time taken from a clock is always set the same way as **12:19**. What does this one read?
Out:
**12:58**
